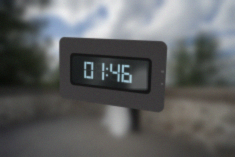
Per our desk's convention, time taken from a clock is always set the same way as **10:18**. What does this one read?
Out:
**1:46**
